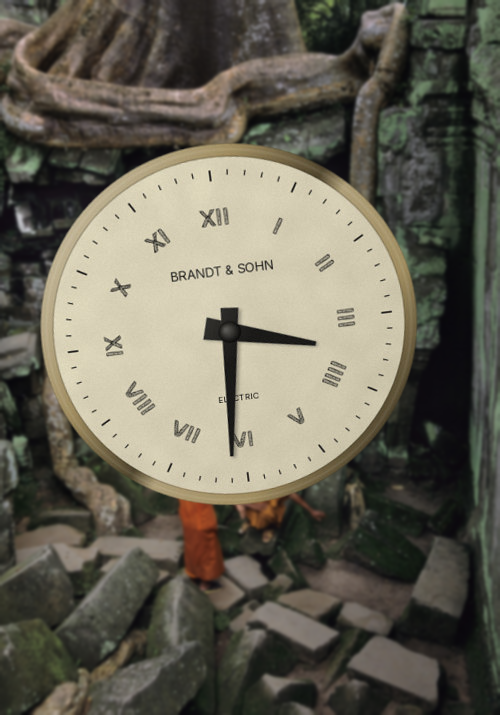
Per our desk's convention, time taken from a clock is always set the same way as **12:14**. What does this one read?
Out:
**3:31**
